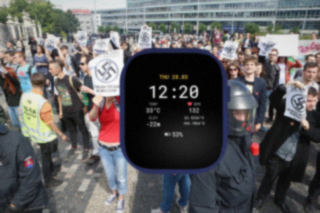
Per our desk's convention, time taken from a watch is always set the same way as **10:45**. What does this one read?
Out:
**12:20**
